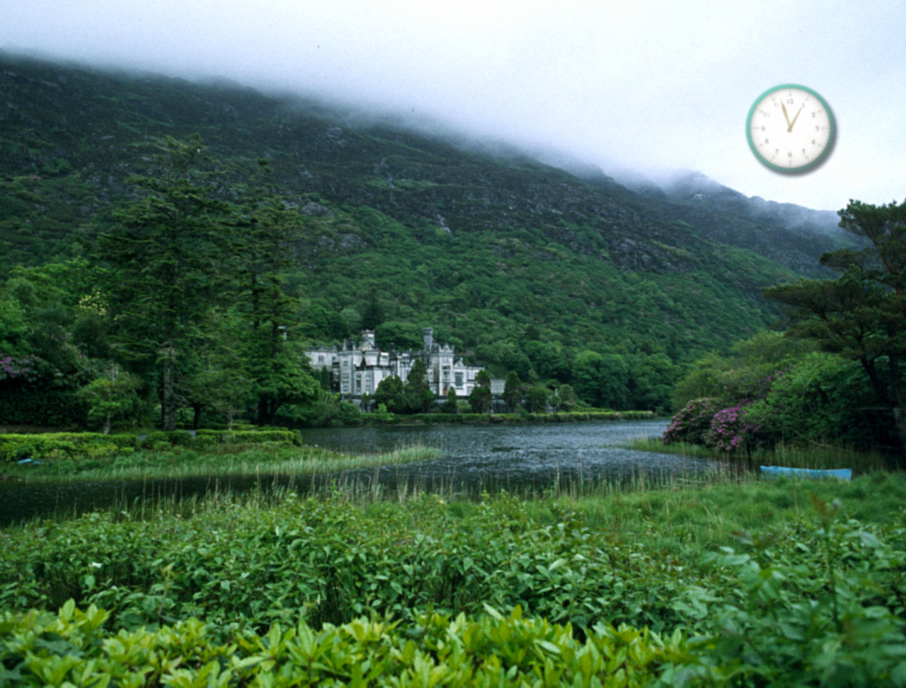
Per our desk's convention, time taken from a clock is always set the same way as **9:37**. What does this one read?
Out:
**12:57**
